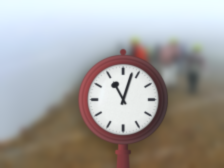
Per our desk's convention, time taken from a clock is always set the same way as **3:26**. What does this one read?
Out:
**11:03**
